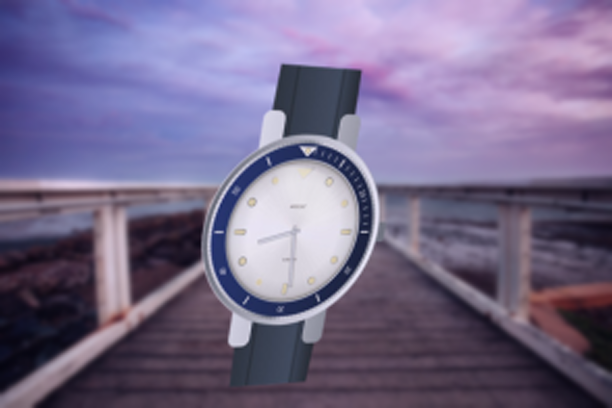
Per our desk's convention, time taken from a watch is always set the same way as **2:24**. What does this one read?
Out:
**8:29**
